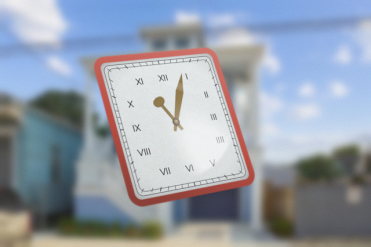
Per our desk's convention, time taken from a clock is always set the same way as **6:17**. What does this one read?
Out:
**11:04**
